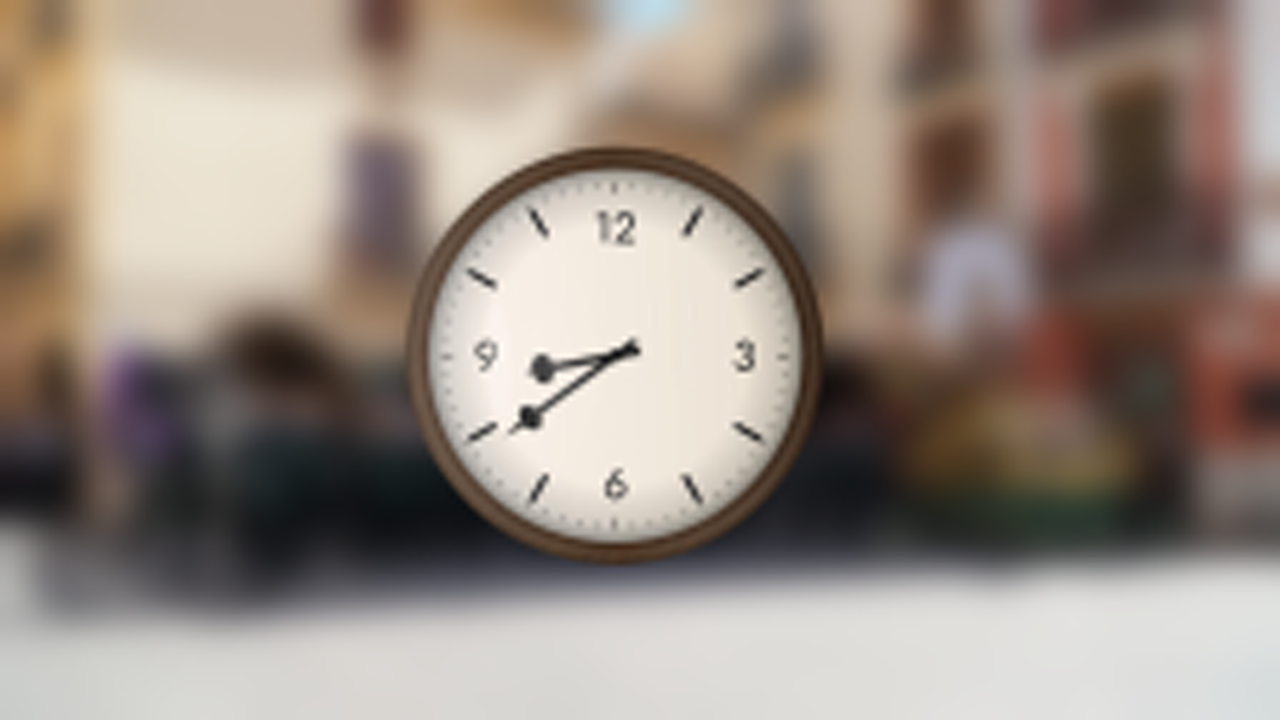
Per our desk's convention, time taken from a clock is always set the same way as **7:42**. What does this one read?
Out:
**8:39**
